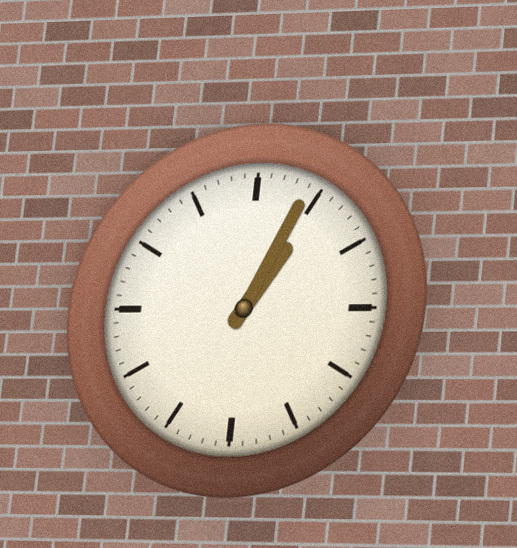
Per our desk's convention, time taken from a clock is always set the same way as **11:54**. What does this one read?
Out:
**1:04**
